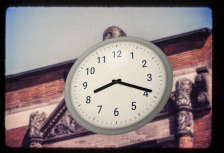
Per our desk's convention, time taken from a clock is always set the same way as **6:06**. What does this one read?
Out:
**8:19**
